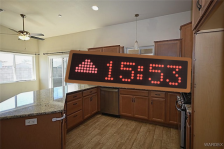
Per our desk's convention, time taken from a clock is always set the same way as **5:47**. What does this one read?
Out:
**15:53**
